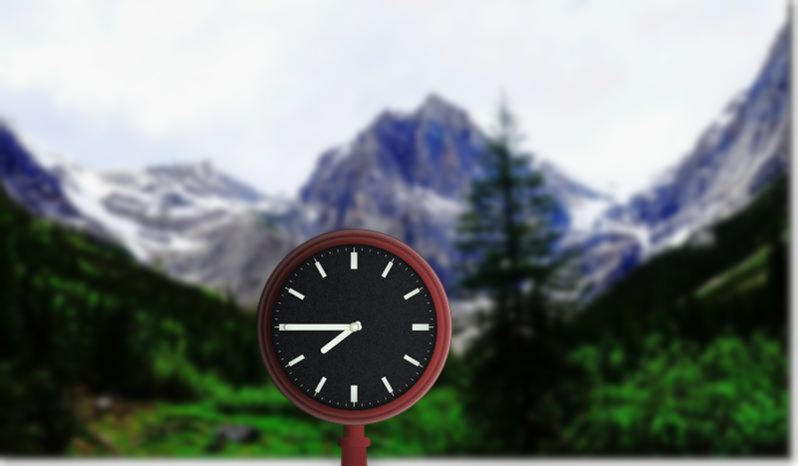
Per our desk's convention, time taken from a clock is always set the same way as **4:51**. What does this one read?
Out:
**7:45**
